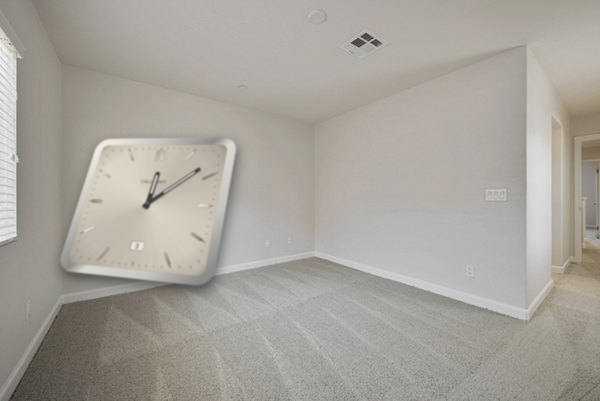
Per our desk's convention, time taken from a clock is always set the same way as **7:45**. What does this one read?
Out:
**12:08**
